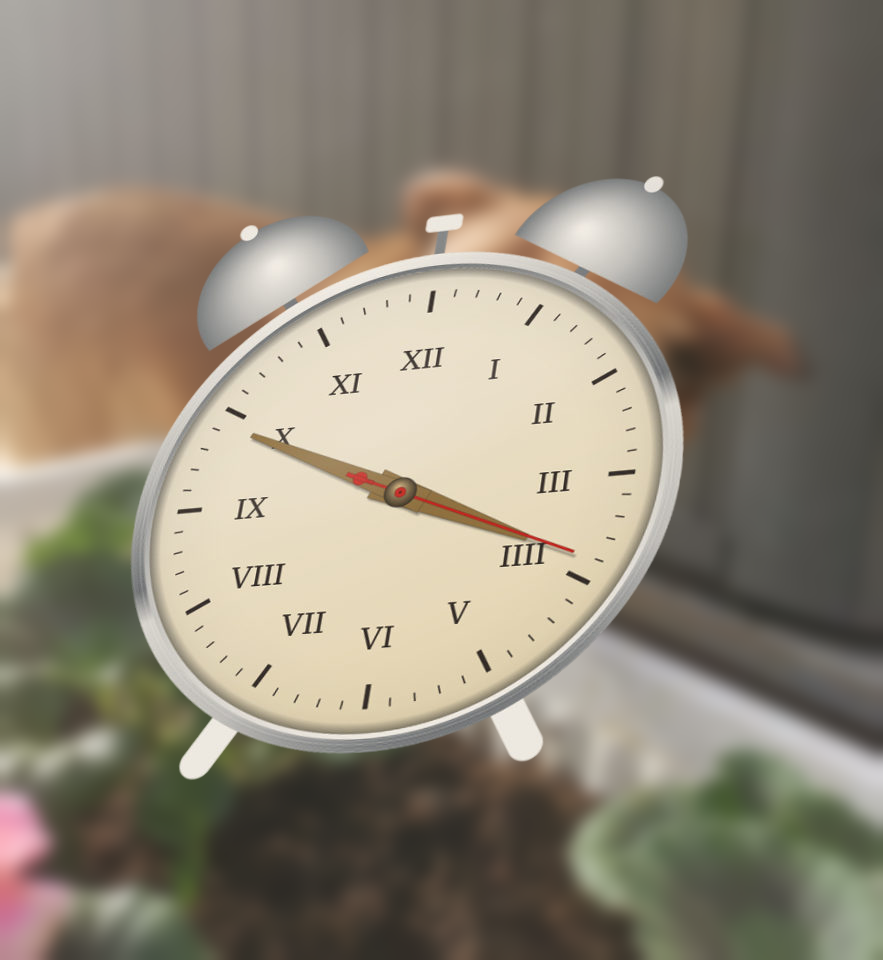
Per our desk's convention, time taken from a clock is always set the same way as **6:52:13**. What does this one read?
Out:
**3:49:19**
